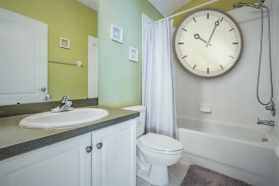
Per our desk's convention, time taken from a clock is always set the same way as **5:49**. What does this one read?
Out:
**10:04**
